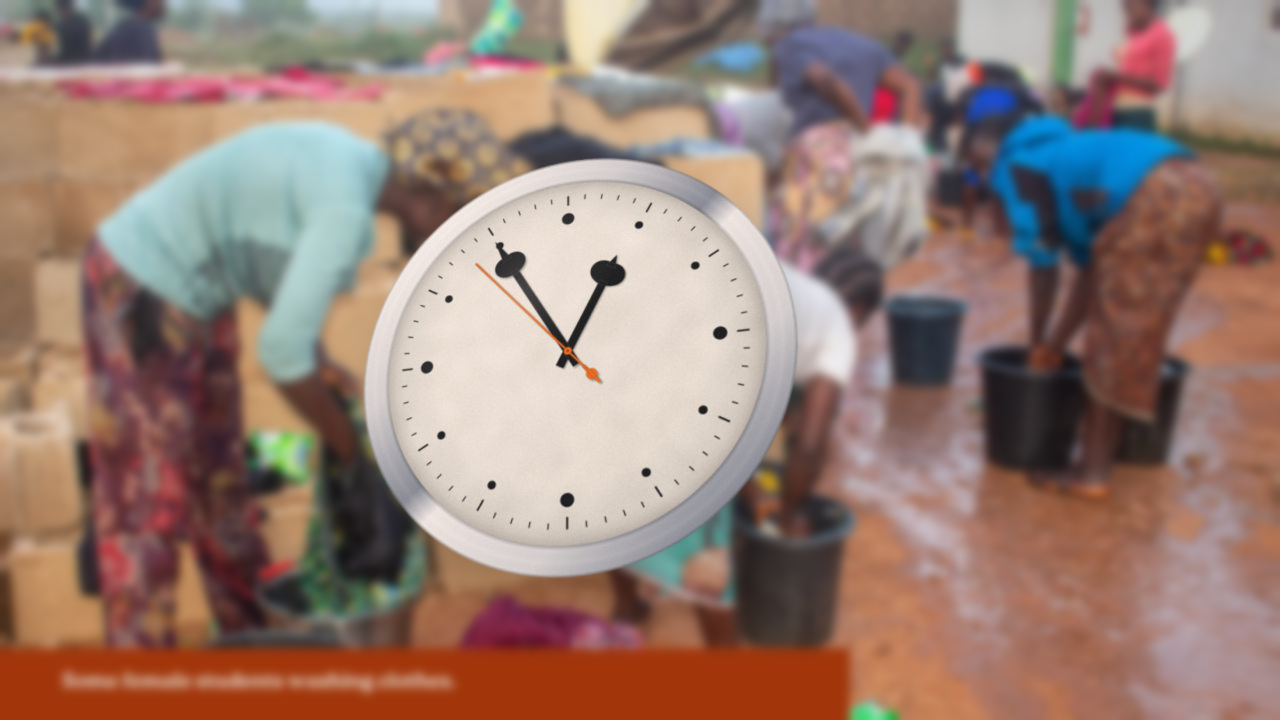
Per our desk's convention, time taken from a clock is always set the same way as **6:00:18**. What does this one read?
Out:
**12:54:53**
